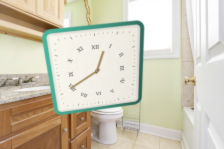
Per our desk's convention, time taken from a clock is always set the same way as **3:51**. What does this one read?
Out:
**12:40**
